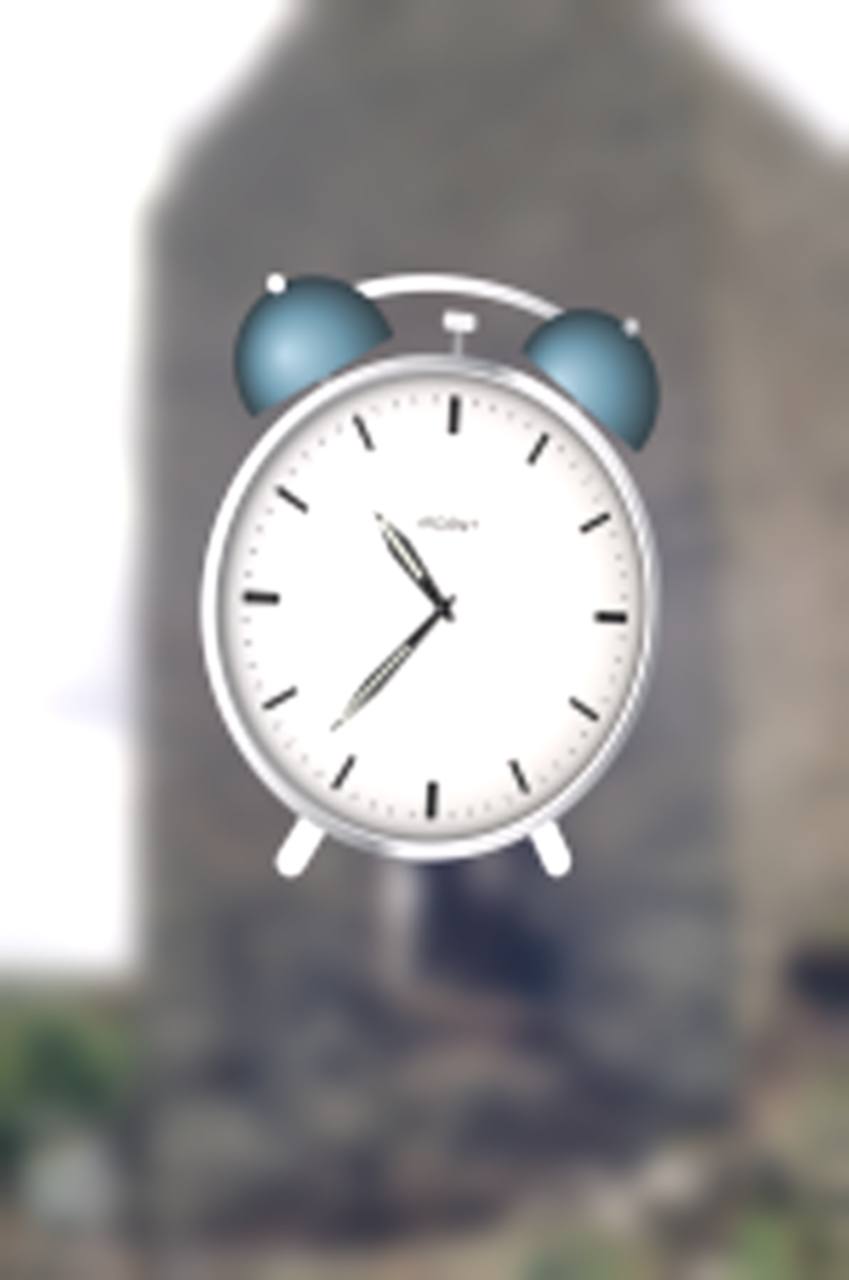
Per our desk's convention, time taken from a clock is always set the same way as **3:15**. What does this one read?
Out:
**10:37**
